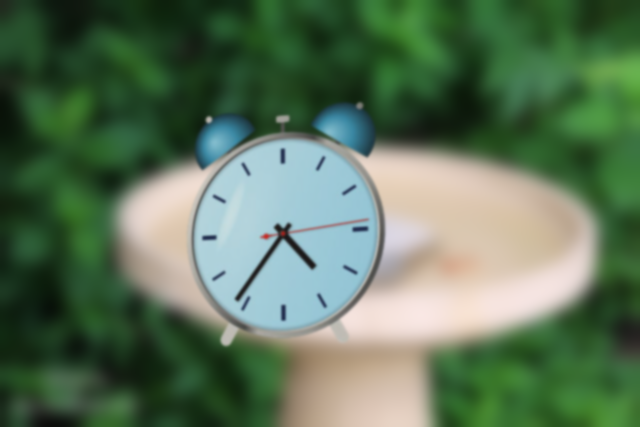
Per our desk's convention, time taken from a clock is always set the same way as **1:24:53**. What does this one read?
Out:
**4:36:14**
